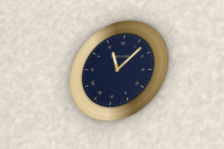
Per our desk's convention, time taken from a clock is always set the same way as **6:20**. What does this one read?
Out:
**11:07**
